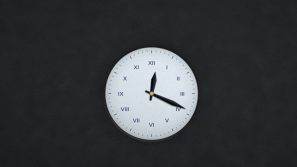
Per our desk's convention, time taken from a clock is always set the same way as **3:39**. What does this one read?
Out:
**12:19**
